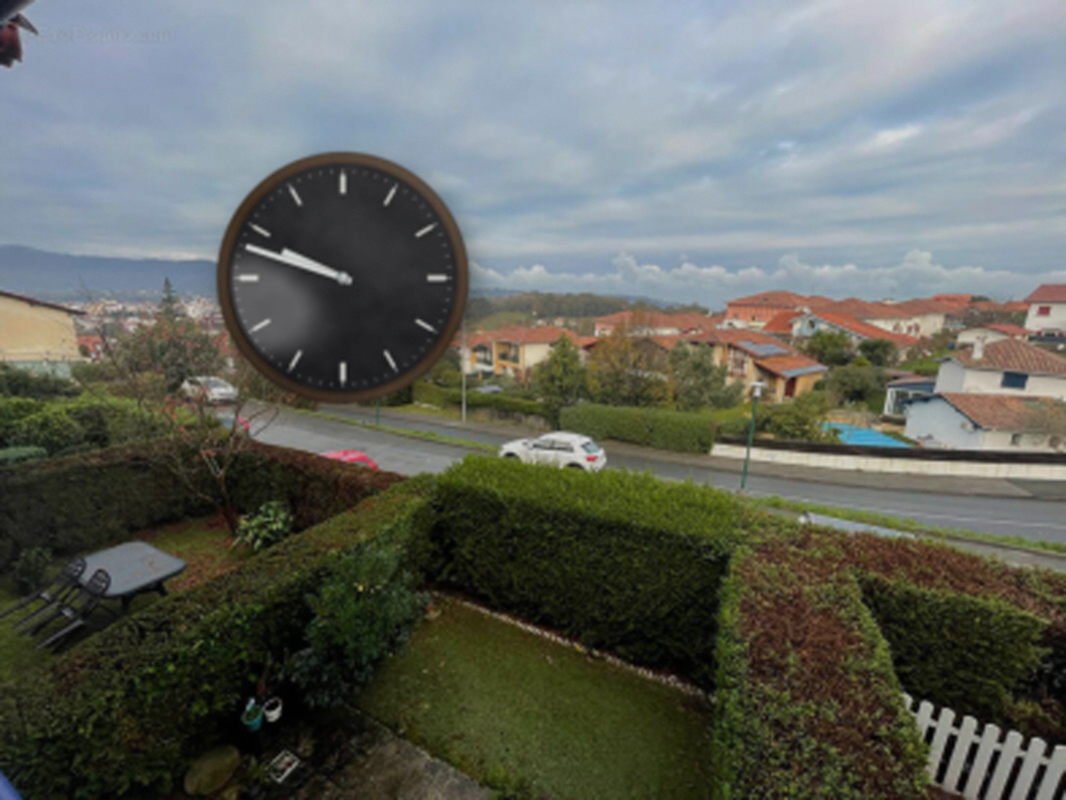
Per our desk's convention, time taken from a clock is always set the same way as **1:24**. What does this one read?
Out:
**9:48**
